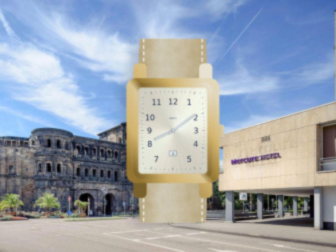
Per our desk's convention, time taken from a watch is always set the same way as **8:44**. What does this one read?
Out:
**8:09**
